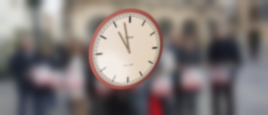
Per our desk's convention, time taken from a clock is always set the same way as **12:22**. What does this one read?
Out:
**10:58**
